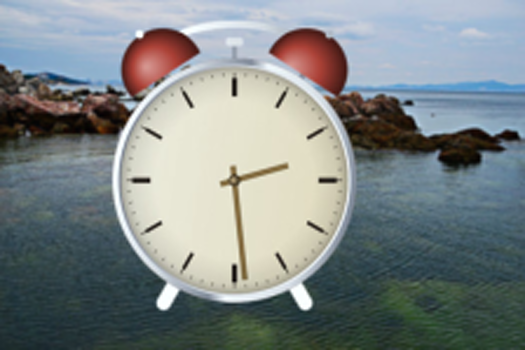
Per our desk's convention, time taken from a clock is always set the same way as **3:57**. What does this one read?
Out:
**2:29**
